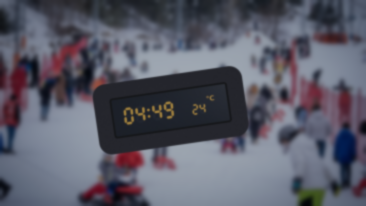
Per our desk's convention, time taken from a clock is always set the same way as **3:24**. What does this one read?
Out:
**4:49**
